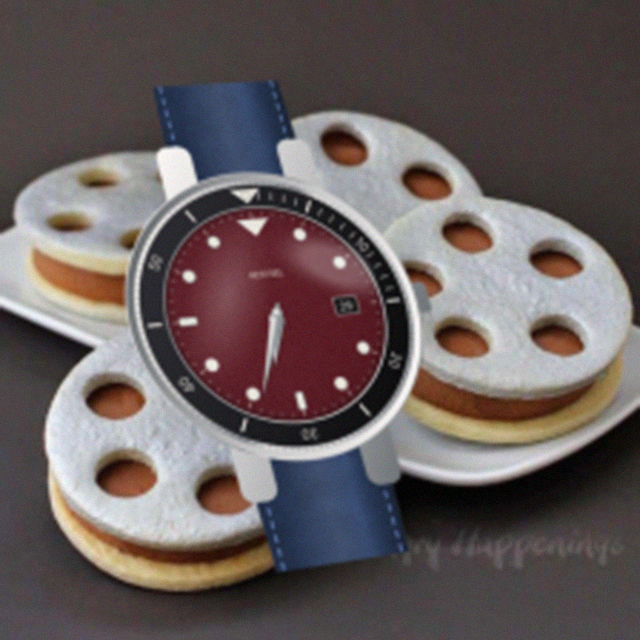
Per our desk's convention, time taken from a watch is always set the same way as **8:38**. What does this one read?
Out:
**6:34**
